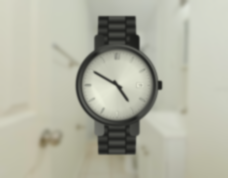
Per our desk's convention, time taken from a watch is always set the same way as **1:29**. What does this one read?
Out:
**4:50**
